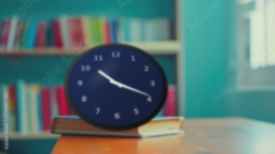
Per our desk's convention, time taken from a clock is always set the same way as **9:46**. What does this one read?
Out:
**10:19**
